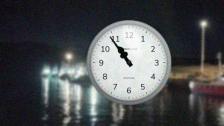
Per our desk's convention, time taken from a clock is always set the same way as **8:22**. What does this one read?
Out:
**10:54**
